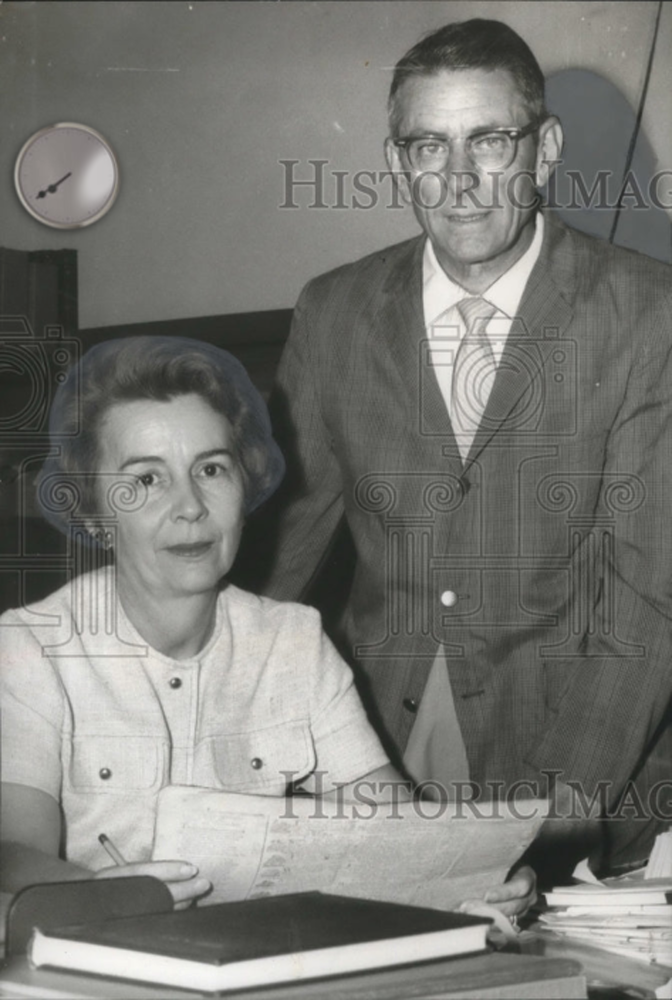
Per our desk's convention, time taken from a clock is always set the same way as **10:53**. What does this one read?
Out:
**7:39**
